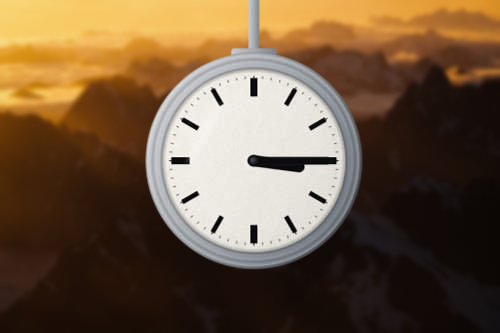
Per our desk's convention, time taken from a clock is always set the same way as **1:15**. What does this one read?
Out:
**3:15**
